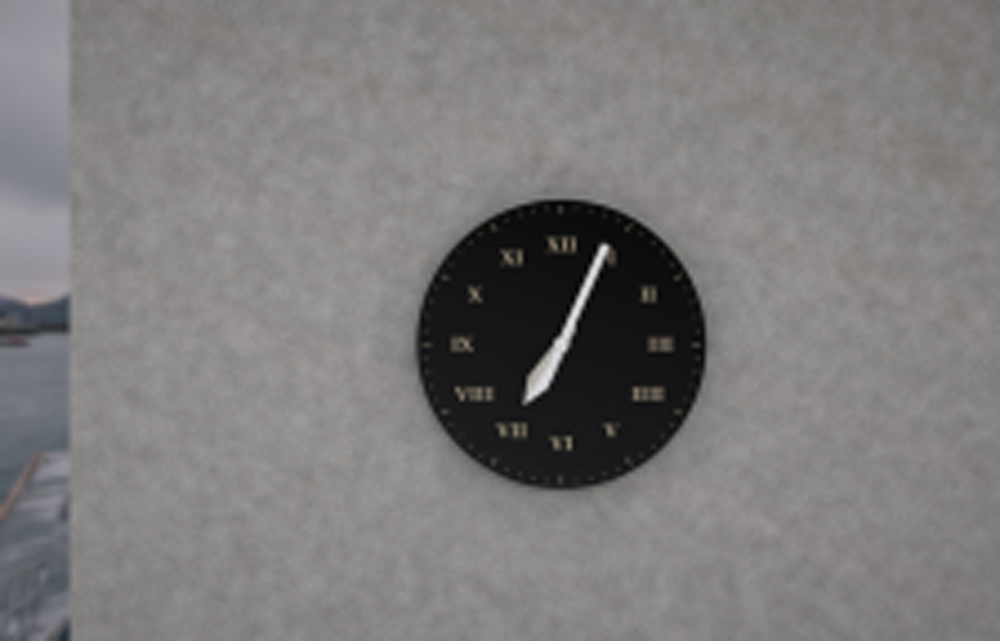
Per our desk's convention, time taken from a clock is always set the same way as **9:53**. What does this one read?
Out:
**7:04**
